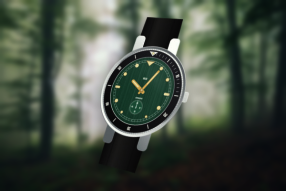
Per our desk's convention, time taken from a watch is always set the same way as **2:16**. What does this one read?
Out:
**10:05**
